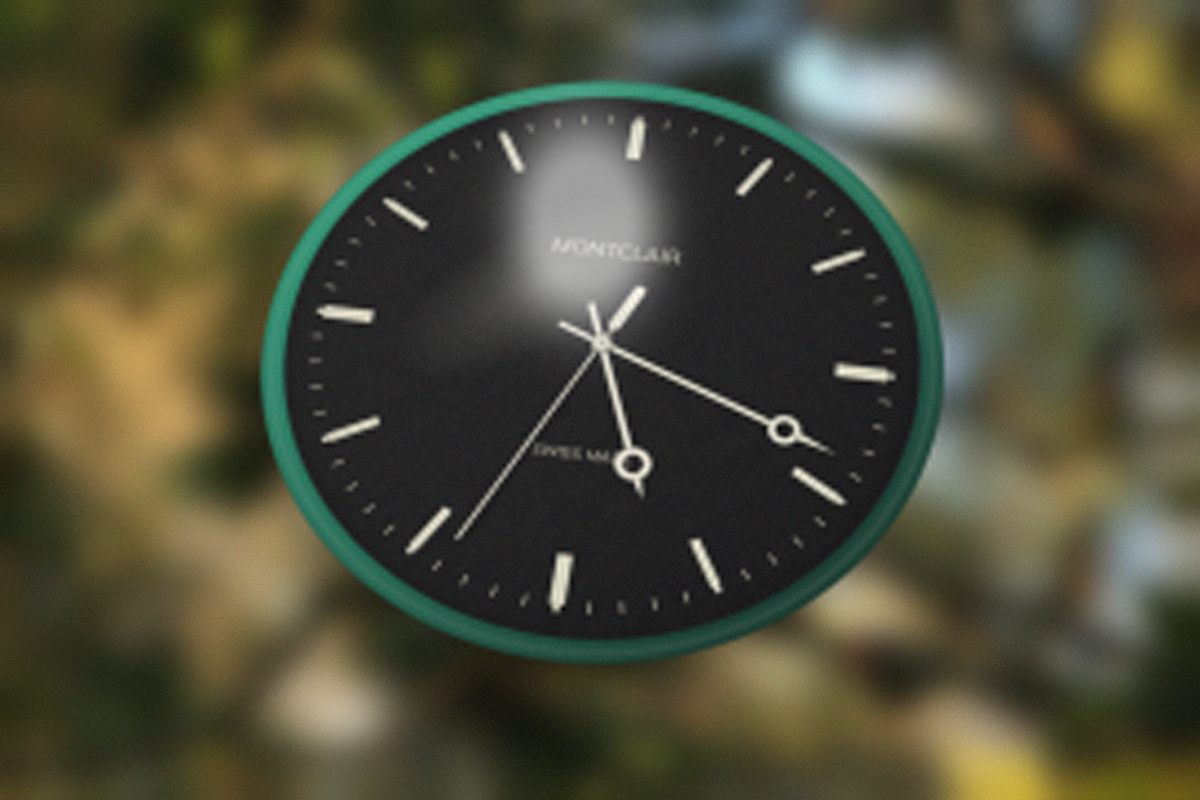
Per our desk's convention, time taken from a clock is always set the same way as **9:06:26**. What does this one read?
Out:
**5:18:34**
